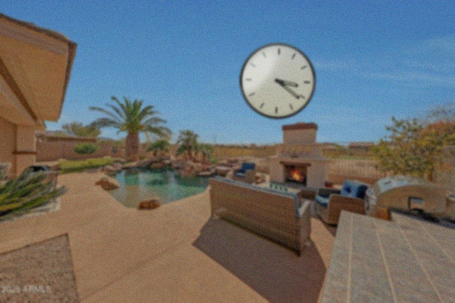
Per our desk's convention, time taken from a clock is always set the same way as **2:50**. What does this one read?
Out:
**3:21**
